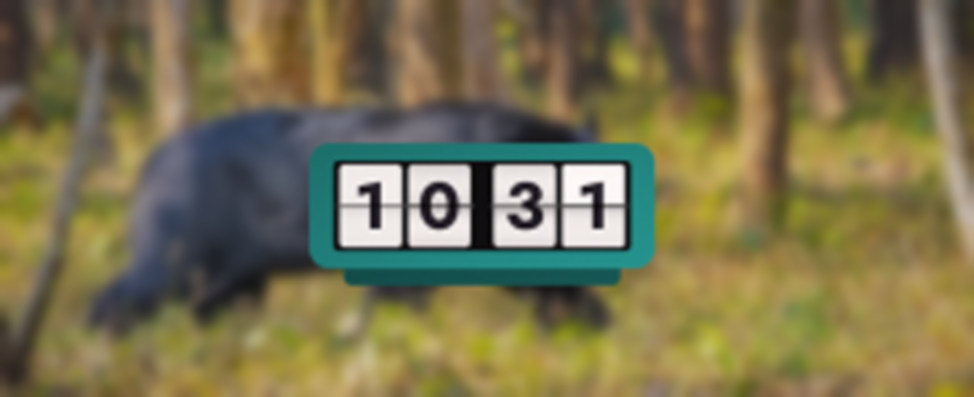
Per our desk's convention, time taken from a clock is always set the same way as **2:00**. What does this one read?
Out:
**10:31**
